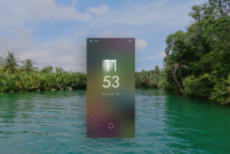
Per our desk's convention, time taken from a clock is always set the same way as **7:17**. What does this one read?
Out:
**11:53**
